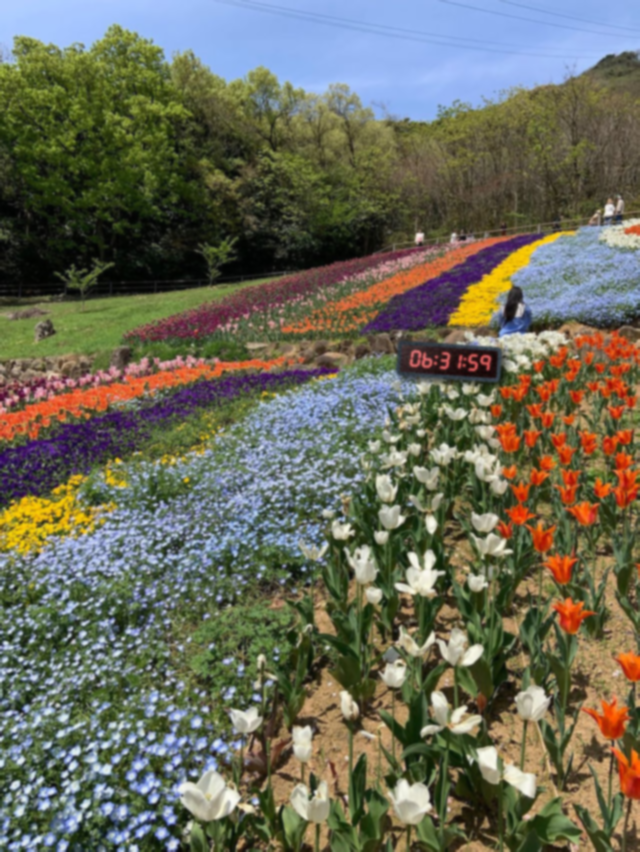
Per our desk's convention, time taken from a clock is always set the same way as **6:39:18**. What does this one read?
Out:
**6:31:59**
